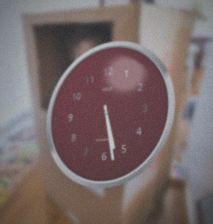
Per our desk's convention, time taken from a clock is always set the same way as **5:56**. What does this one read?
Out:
**5:28**
